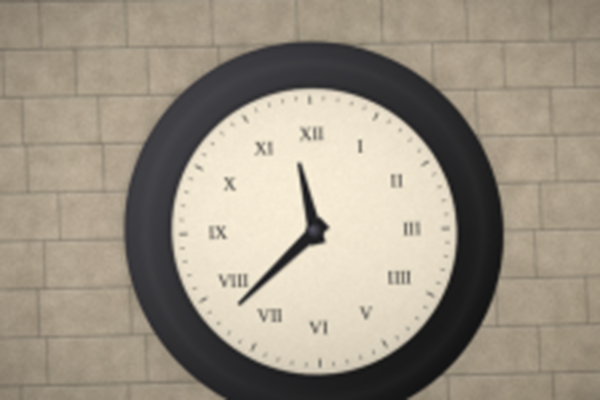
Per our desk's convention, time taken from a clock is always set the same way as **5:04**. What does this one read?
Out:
**11:38**
